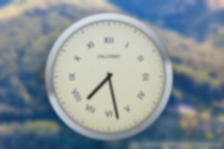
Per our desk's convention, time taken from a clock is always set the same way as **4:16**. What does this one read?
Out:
**7:28**
